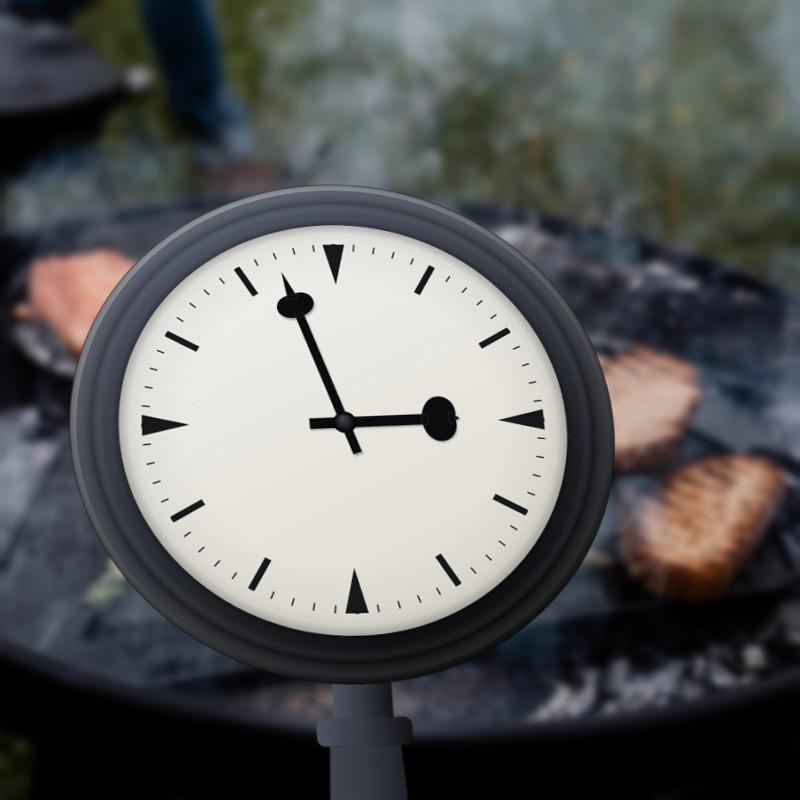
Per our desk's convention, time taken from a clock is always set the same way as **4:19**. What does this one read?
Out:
**2:57**
